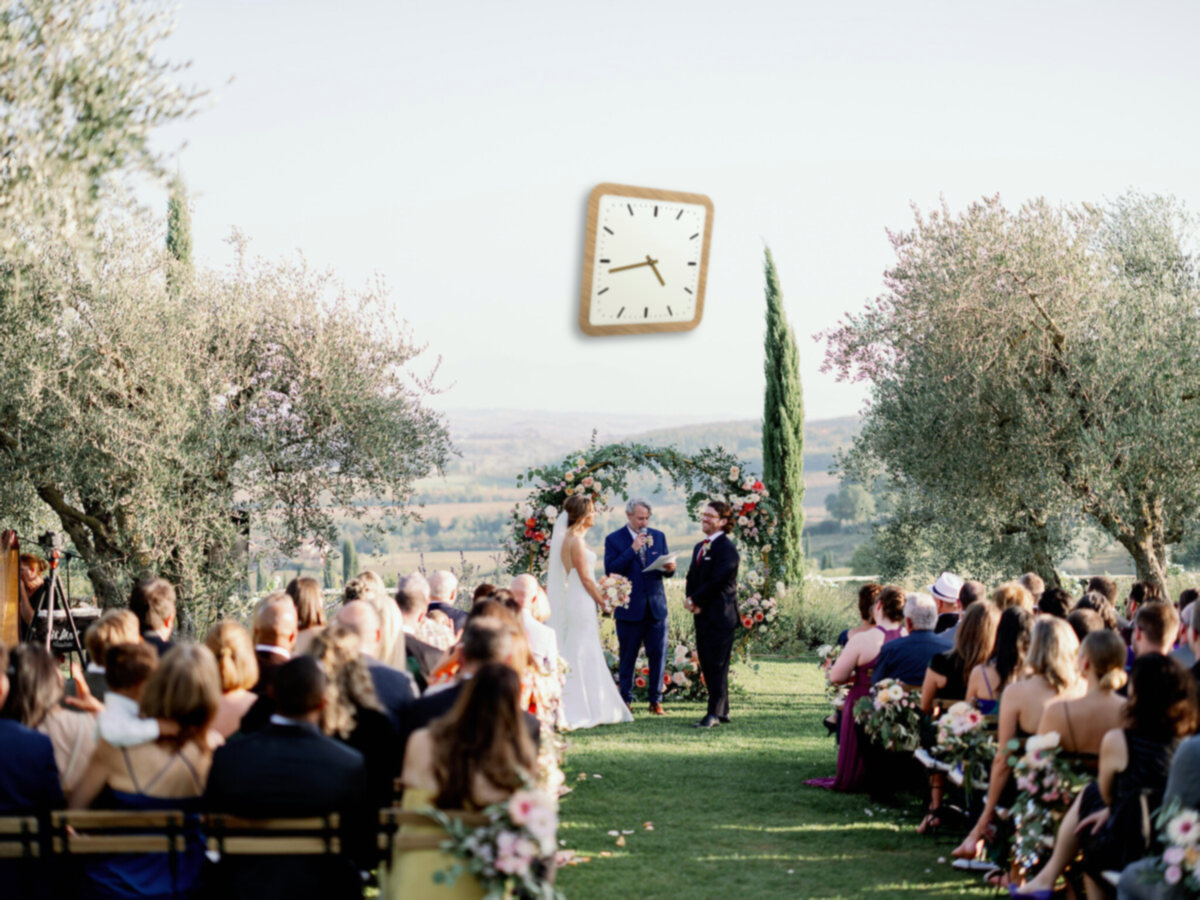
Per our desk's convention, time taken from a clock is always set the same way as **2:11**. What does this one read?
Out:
**4:43**
